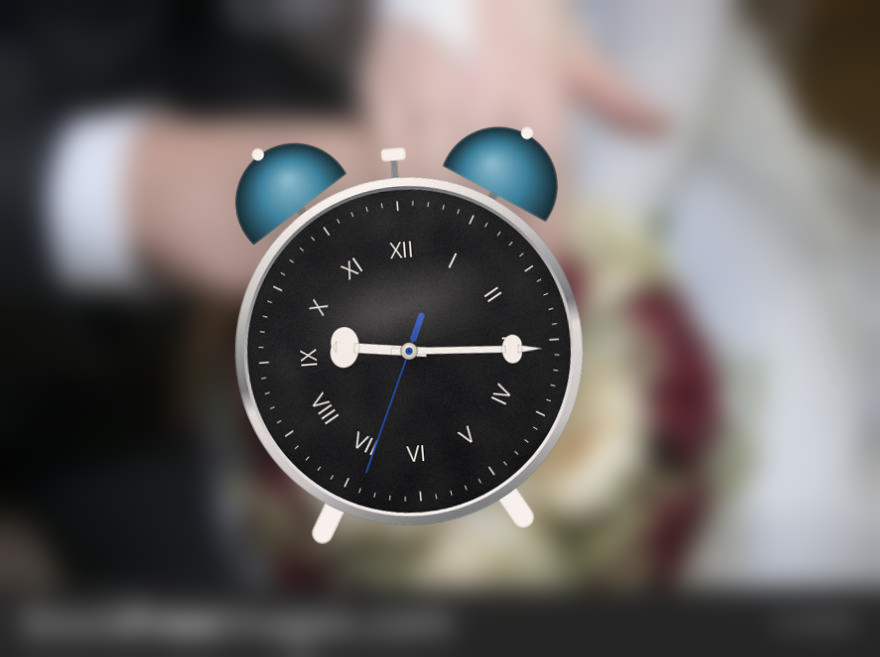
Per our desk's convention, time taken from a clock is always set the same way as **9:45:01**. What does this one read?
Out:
**9:15:34**
